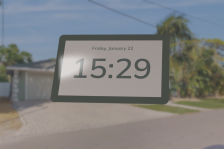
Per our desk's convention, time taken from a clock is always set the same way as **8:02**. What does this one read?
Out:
**15:29**
